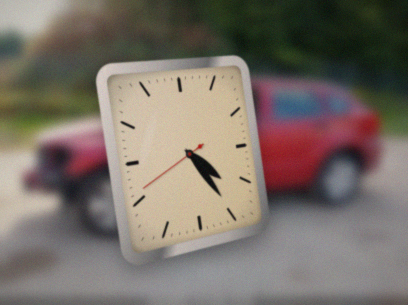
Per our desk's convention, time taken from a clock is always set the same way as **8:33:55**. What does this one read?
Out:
**4:24:41**
